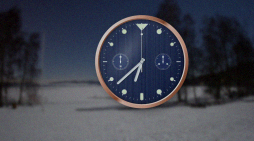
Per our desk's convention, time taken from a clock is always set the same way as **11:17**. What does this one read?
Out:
**6:38**
